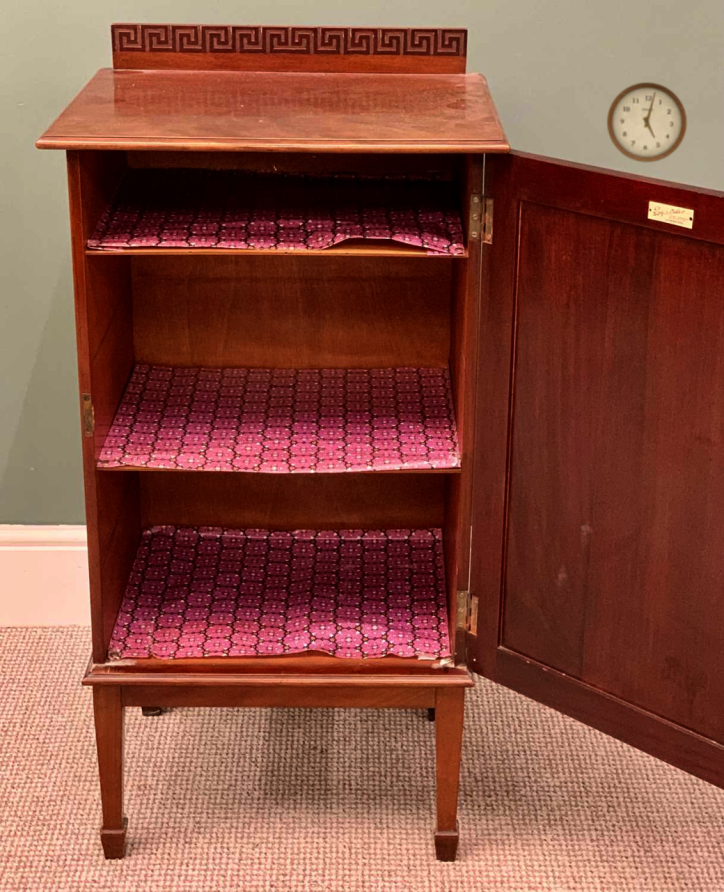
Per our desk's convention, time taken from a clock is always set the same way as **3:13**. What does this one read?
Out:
**5:02**
